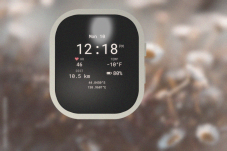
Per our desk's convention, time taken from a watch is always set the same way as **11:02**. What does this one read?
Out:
**12:18**
